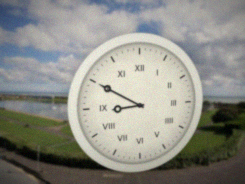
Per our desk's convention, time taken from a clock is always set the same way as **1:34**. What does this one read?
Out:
**8:50**
